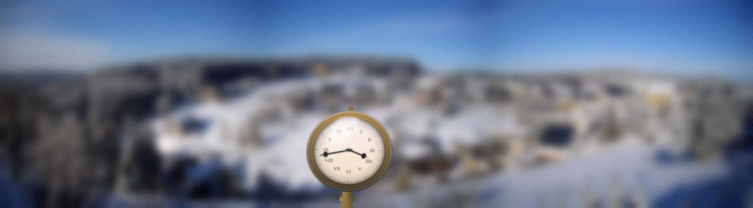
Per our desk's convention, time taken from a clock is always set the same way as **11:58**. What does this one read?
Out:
**3:43**
